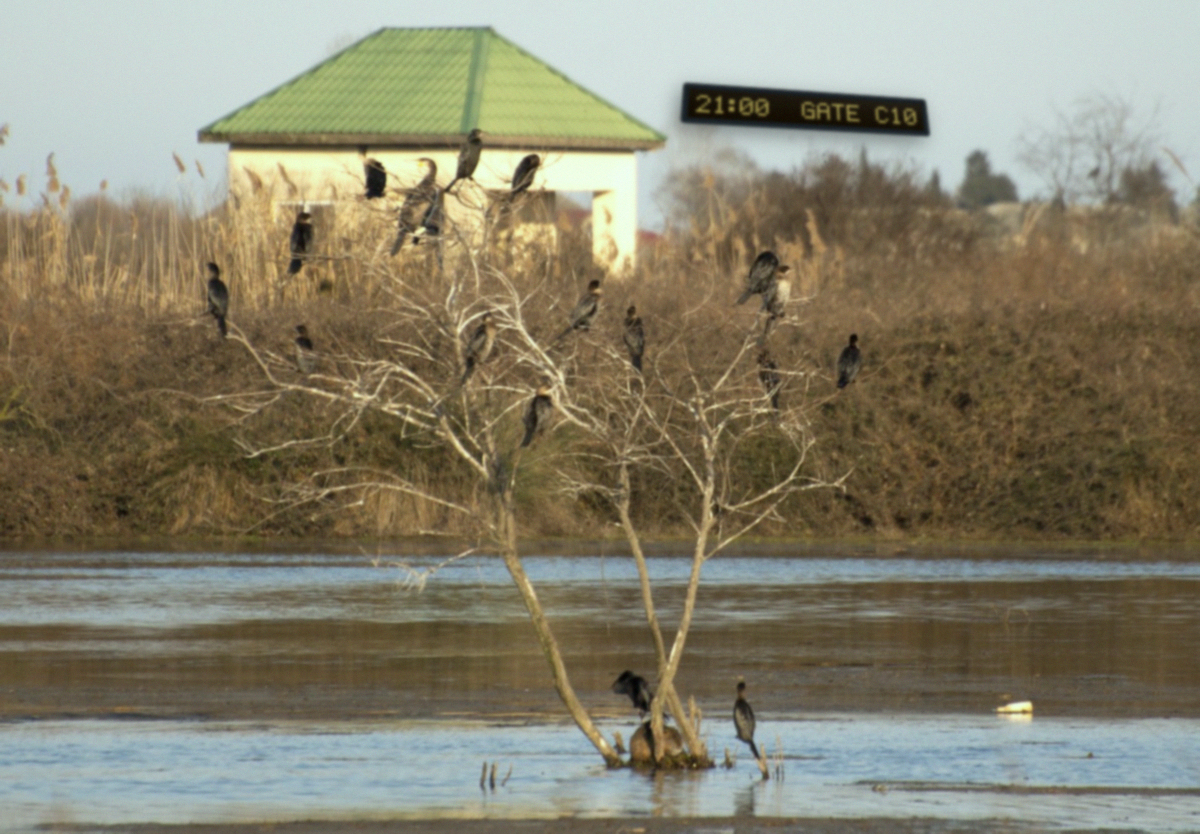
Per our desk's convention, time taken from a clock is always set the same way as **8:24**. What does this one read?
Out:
**21:00**
